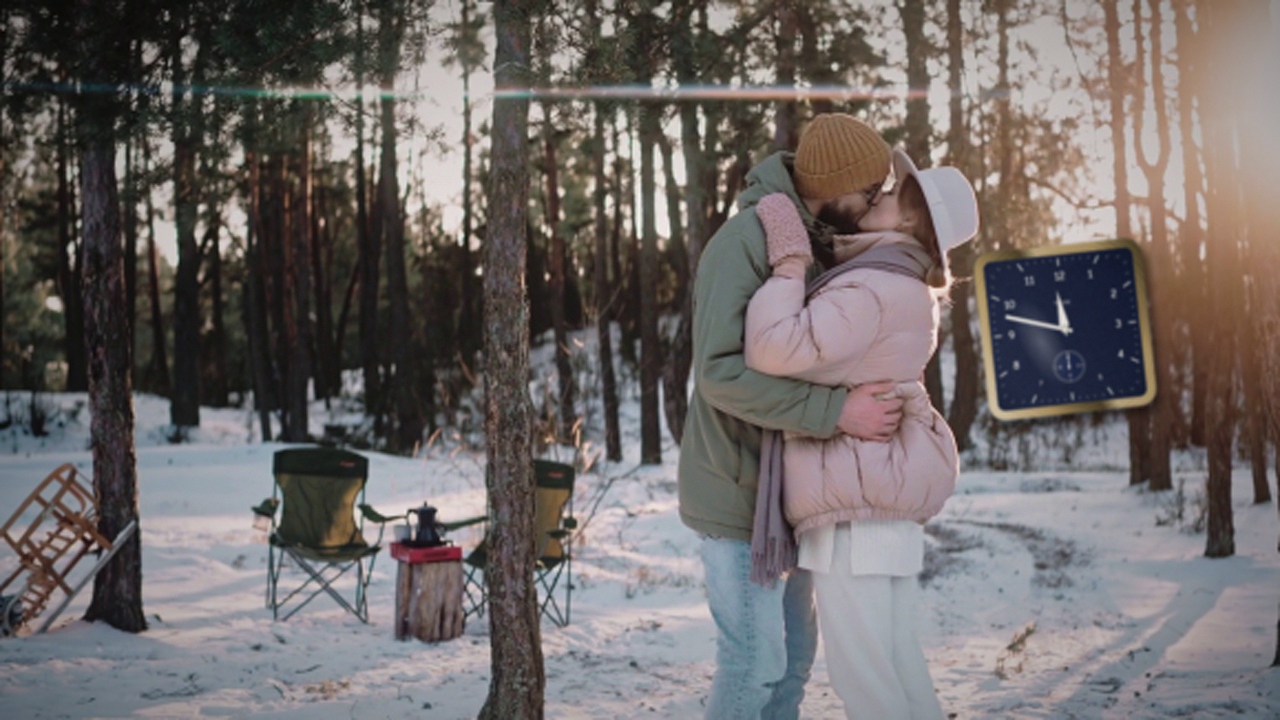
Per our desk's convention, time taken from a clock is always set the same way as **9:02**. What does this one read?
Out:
**11:48**
